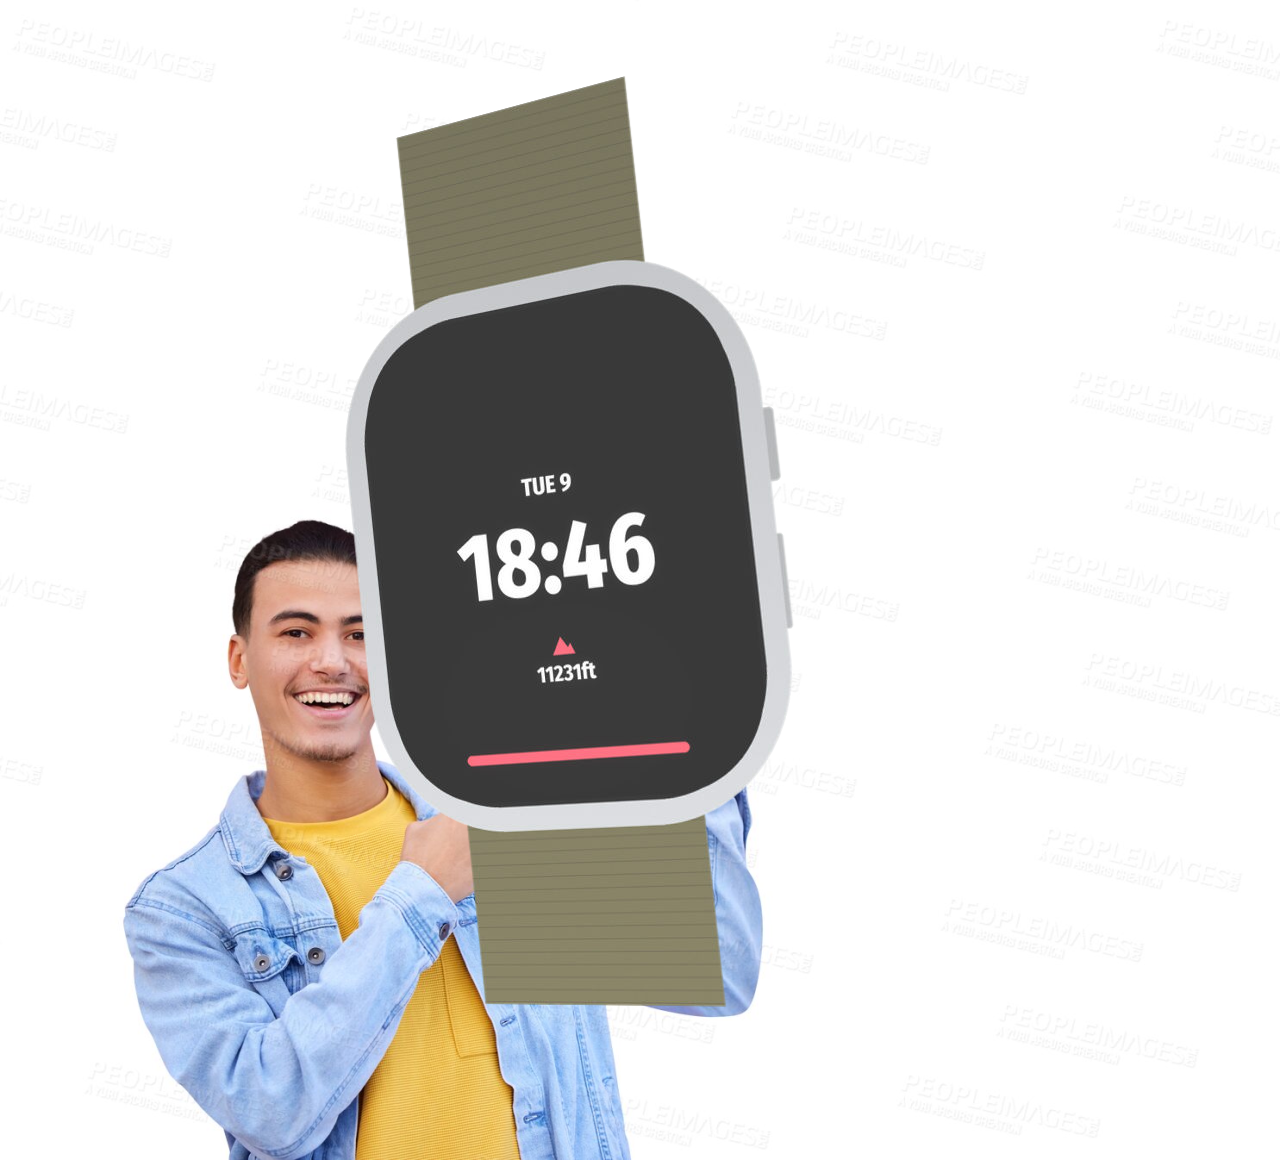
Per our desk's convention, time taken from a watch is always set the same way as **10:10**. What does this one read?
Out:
**18:46**
